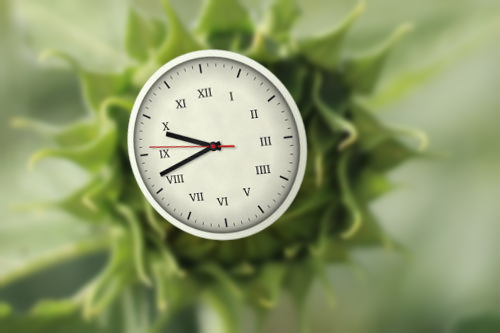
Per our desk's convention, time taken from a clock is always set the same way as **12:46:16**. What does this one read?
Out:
**9:41:46**
